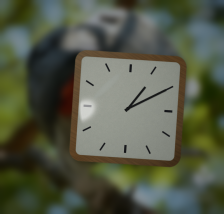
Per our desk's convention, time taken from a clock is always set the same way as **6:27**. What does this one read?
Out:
**1:10**
